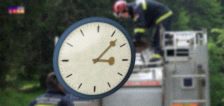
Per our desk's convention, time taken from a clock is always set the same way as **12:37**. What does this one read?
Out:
**3:07**
